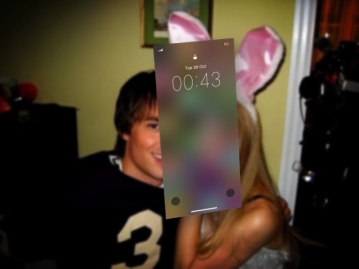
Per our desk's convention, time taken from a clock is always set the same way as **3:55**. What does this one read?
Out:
**0:43**
